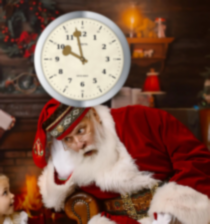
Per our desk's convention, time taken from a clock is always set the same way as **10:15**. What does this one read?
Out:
**9:58**
